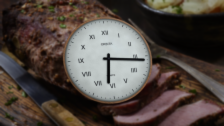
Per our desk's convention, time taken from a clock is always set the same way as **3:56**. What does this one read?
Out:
**6:16**
